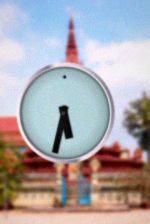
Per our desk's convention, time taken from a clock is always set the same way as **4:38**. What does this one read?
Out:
**5:32**
